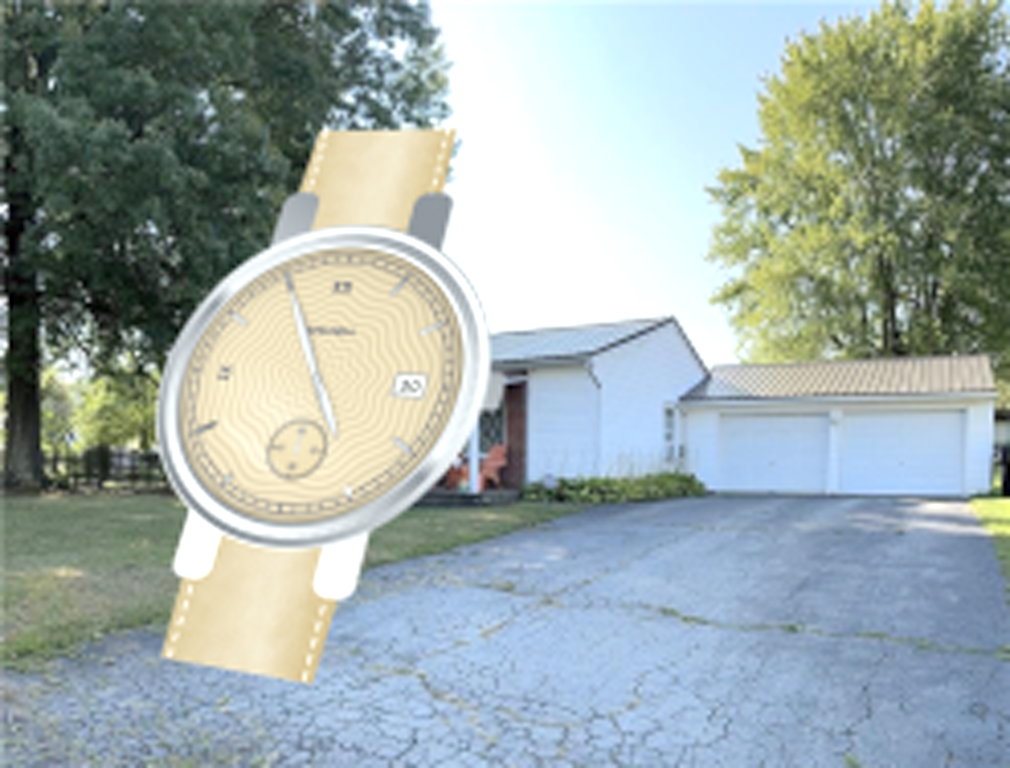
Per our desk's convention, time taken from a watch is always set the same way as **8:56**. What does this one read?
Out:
**4:55**
